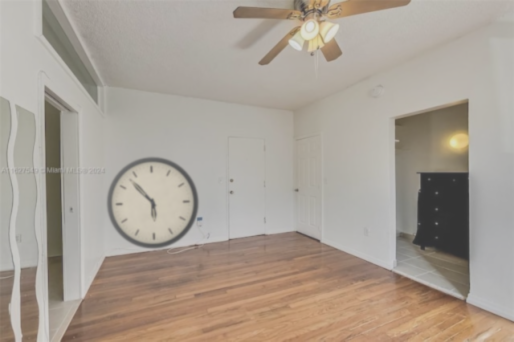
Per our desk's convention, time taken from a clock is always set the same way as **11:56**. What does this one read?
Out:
**5:53**
